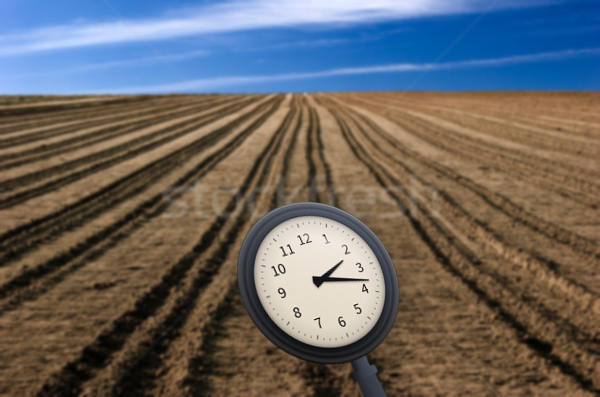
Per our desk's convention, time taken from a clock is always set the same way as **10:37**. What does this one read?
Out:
**2:18**
